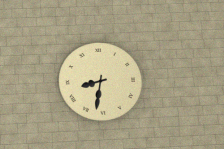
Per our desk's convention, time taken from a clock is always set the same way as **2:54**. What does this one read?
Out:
**8:32**
